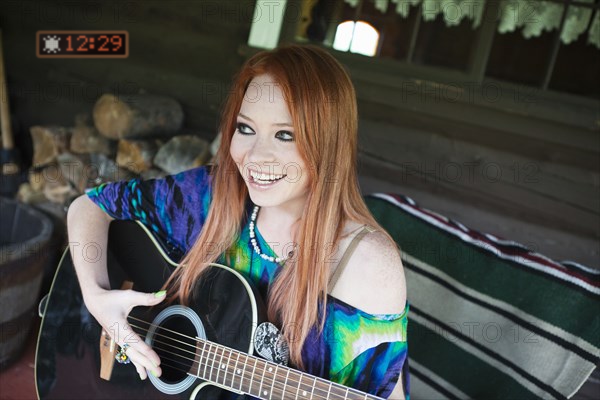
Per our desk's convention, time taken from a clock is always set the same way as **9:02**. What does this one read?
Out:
**12:29**
